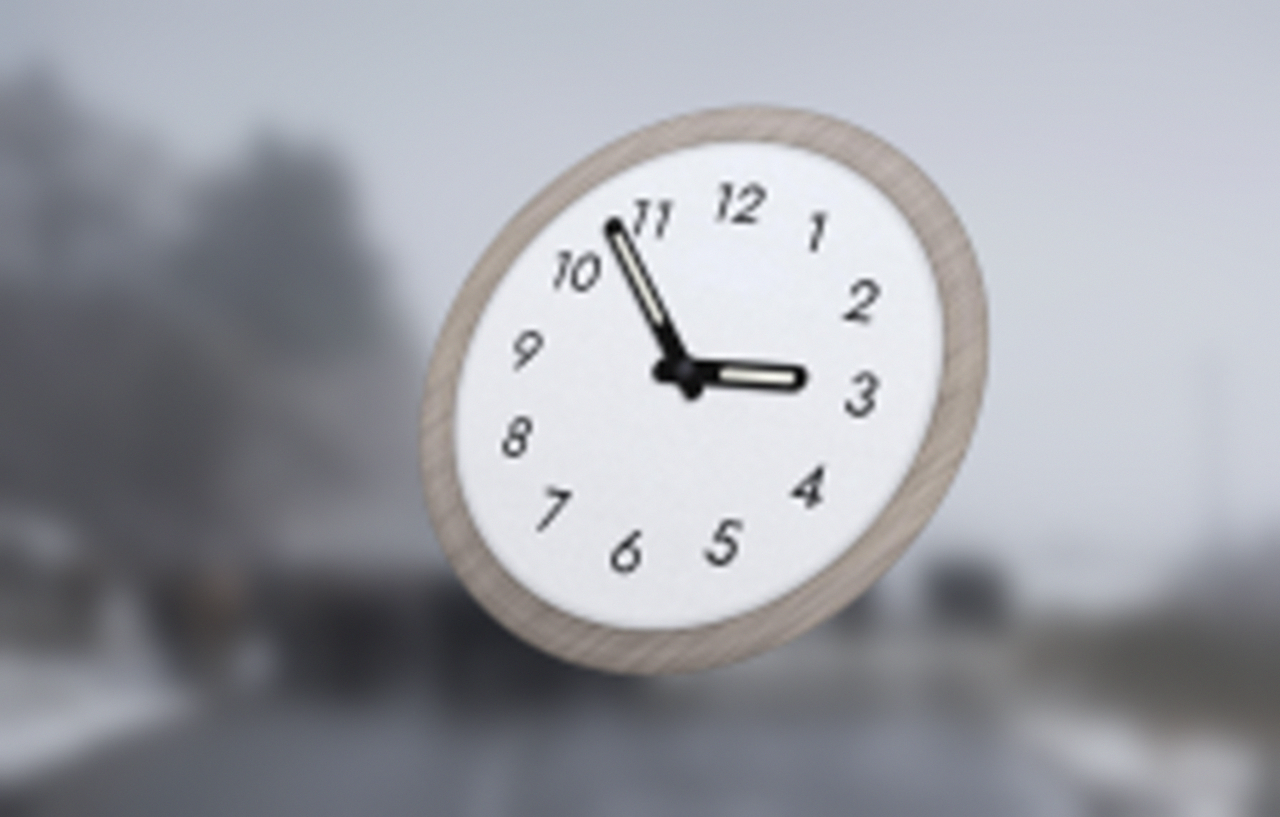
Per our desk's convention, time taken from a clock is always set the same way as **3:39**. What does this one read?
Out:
**2:53**
